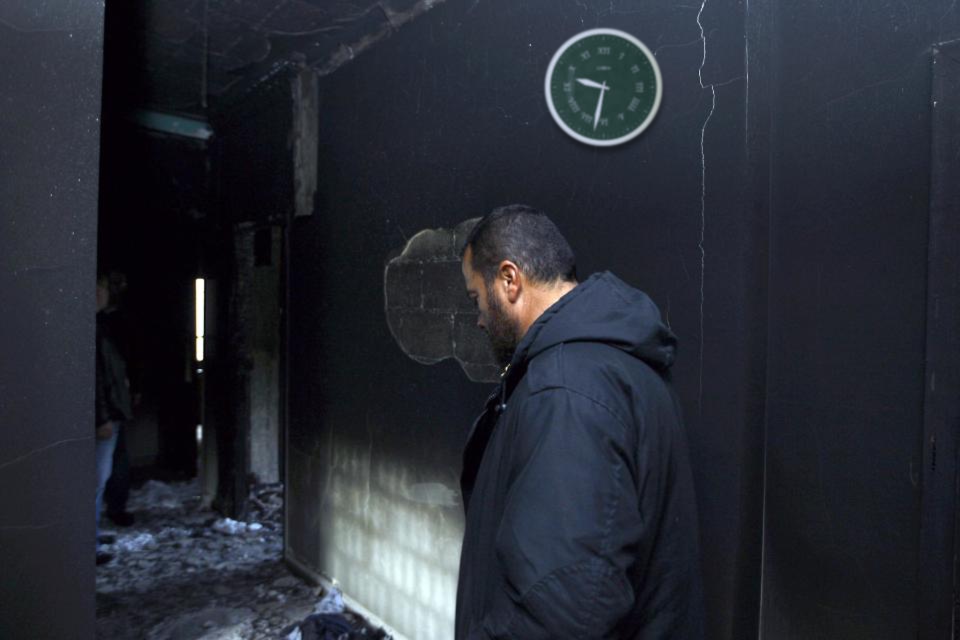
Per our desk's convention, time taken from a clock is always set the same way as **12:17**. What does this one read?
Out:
**9:32**
